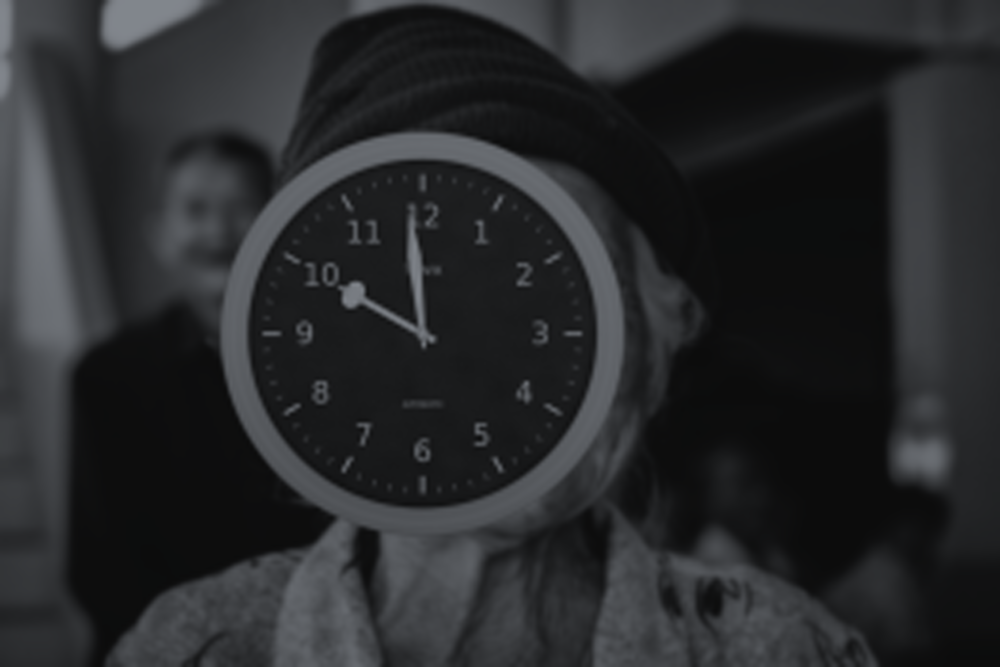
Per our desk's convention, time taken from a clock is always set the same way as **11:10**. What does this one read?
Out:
**9:59**
